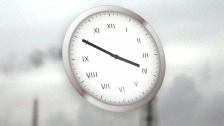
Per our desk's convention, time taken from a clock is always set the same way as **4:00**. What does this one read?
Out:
**3:50**
